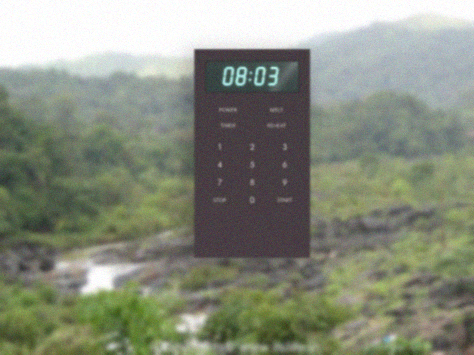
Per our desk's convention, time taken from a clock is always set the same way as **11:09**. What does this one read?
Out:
**8:03**
